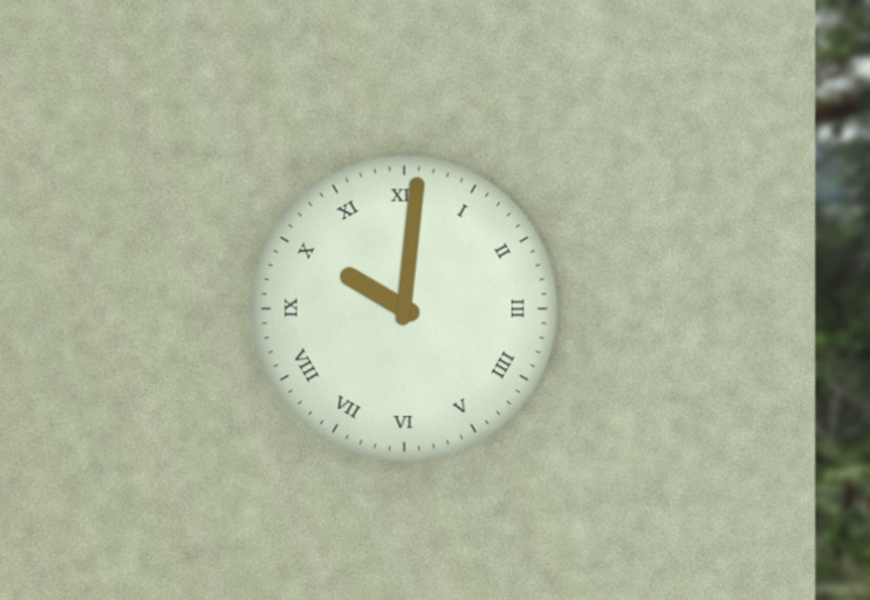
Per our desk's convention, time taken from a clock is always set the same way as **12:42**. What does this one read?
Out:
**10:01**
